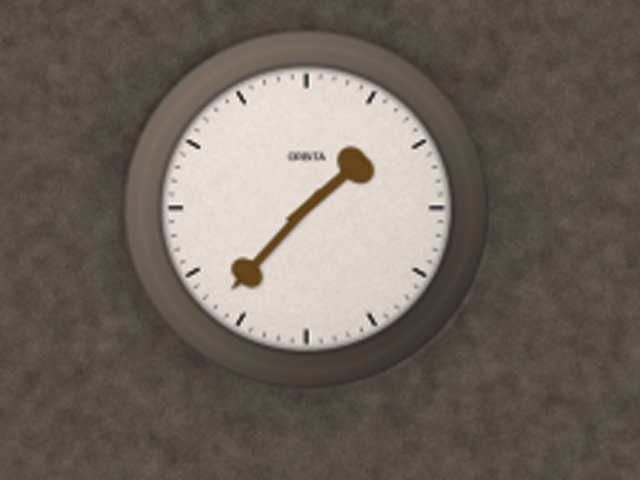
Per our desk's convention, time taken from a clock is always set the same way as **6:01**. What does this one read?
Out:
**1:37**
